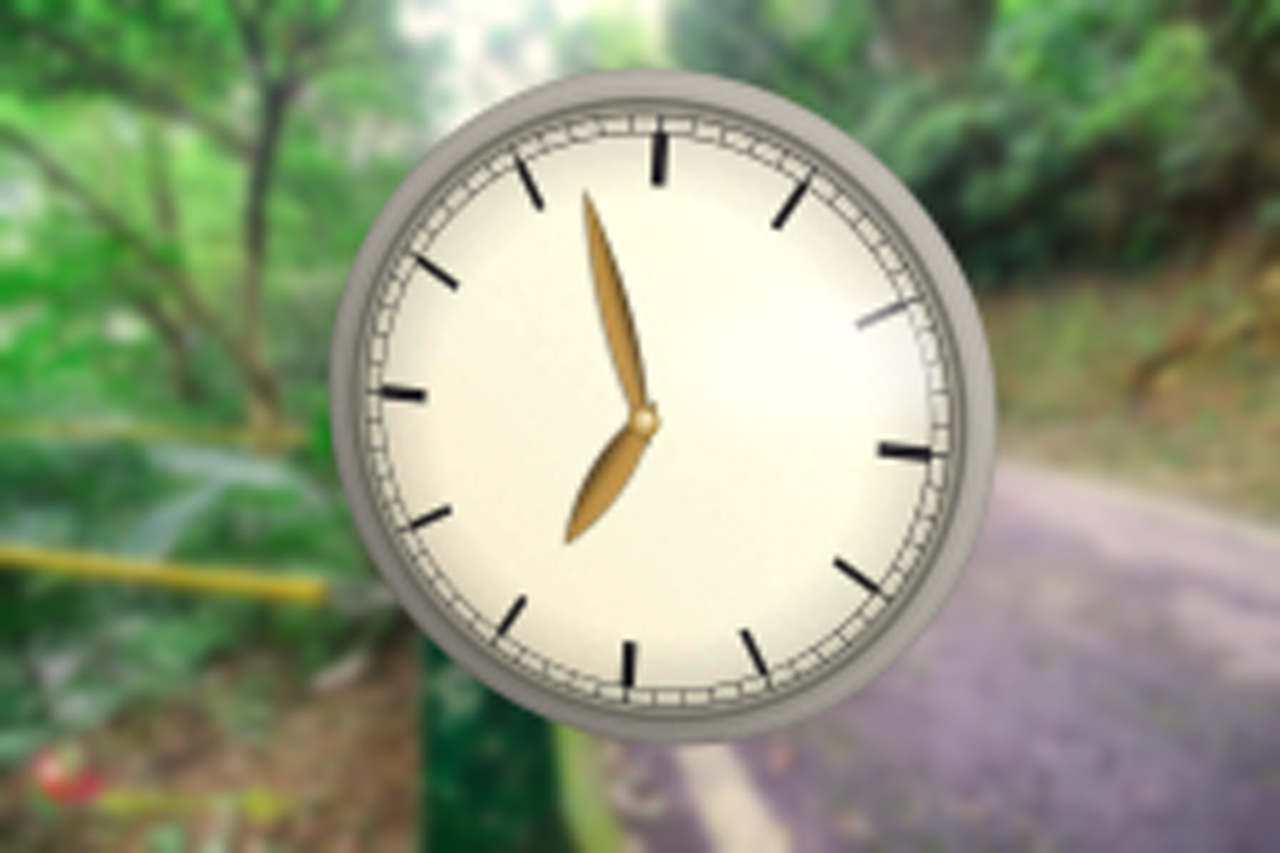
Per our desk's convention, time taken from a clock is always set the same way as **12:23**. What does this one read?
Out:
**6:57**
